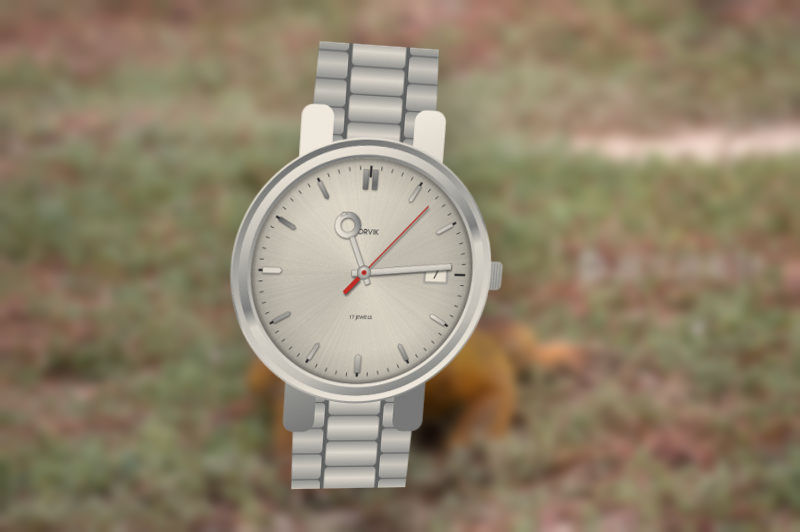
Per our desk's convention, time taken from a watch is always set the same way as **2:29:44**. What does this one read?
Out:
**11:14:07**
